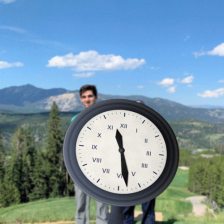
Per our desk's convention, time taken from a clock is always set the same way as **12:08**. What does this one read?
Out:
**11:28**
